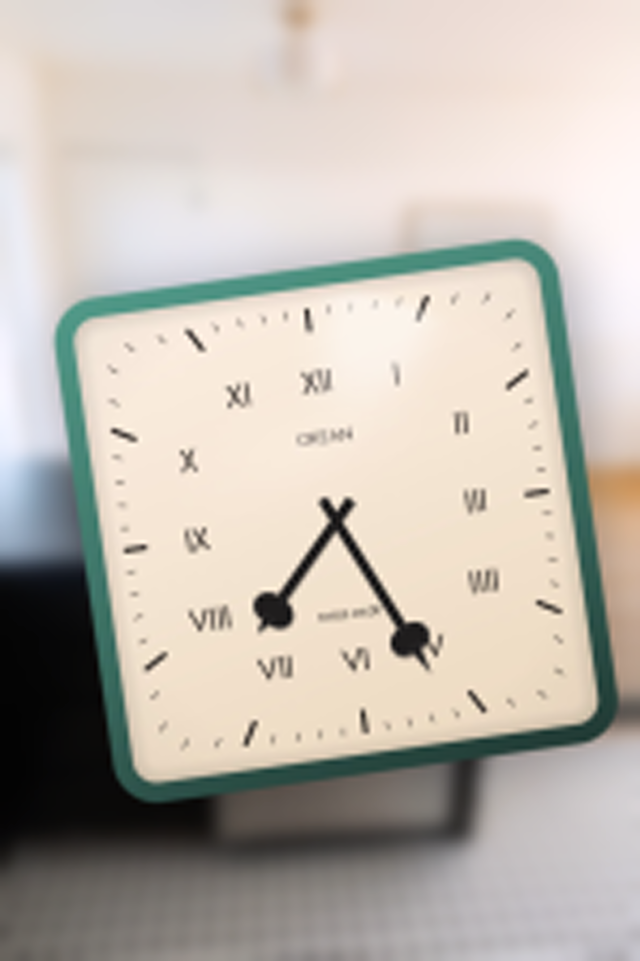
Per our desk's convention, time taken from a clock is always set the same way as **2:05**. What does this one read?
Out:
**7:26**
